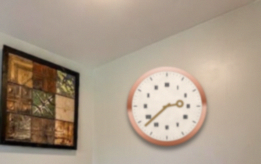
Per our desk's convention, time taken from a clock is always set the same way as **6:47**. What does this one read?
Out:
**2:38**
